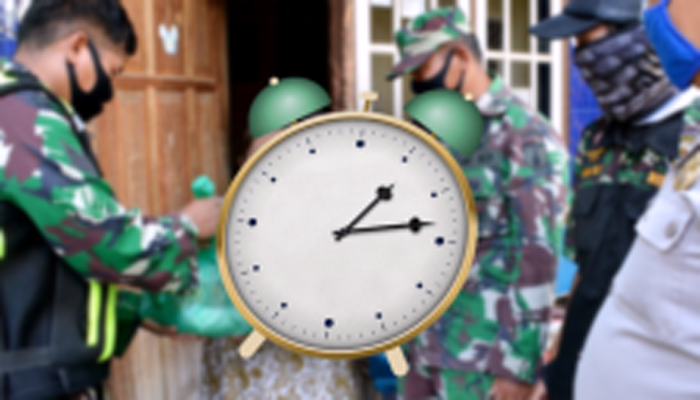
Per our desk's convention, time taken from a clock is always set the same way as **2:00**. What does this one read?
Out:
**1:13**
